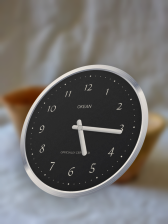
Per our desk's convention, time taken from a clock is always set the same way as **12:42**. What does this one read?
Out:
**5:16**
